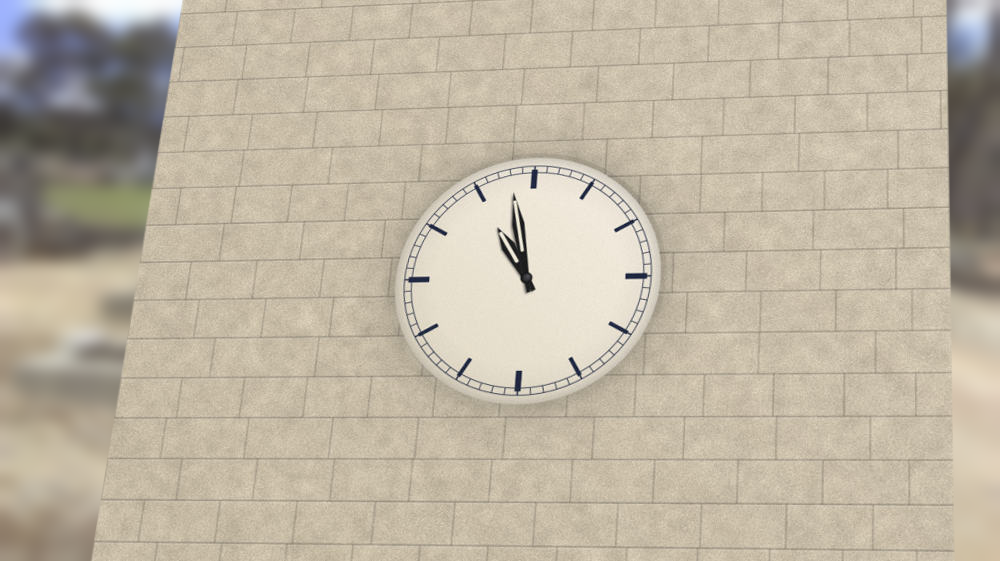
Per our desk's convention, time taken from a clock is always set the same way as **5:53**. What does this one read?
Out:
**10:58**
